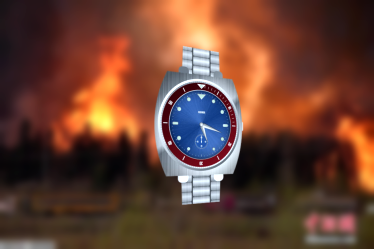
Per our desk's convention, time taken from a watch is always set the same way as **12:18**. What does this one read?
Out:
**5:18**
